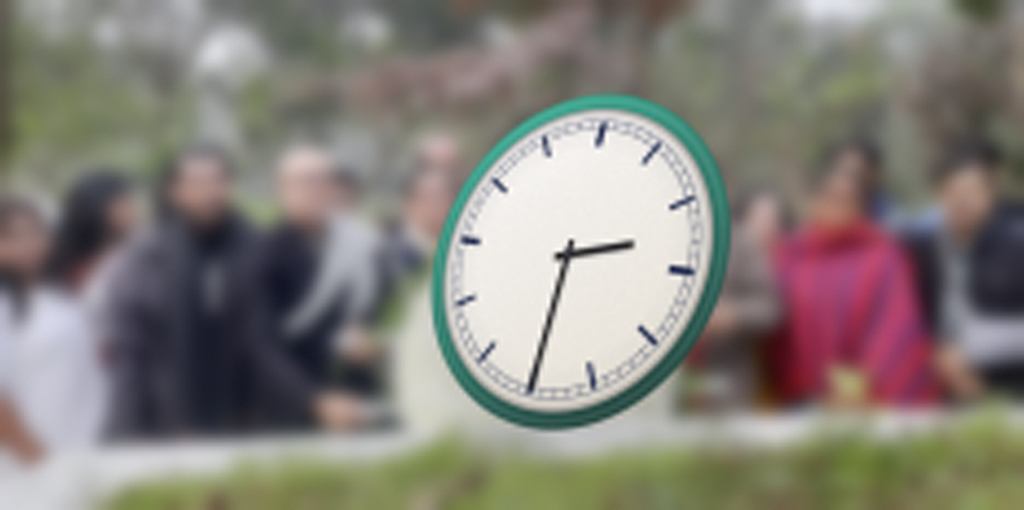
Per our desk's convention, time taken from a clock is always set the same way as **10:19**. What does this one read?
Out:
**2:30**
